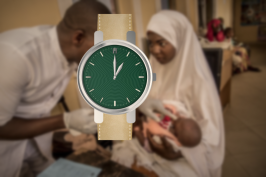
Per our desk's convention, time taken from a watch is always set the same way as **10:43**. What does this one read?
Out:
**1:00**
